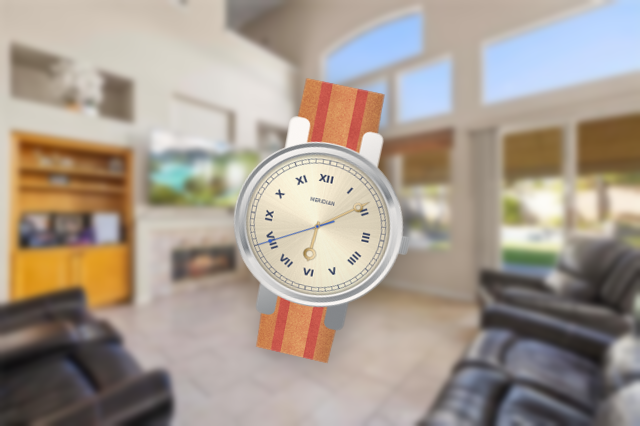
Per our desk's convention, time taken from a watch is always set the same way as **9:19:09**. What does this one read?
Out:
**6:08:40**
